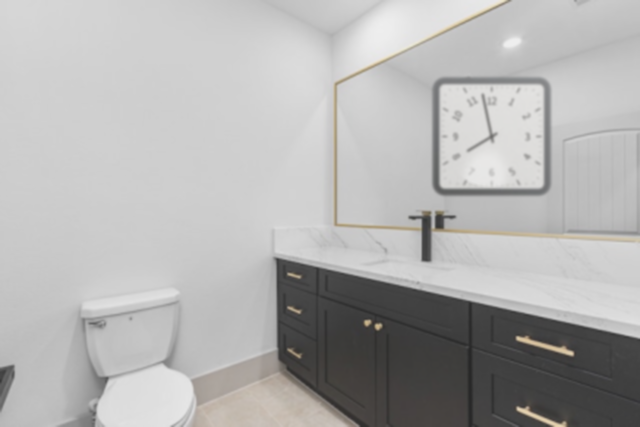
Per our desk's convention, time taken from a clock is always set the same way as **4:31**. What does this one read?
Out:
**7:58**
